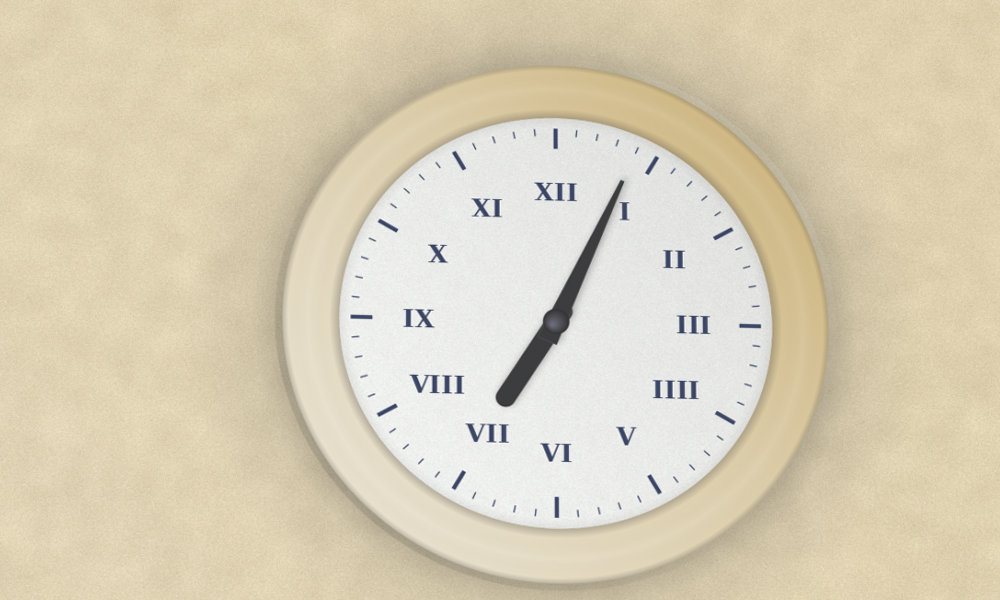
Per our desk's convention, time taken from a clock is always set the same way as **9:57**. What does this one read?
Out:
**7:04**
